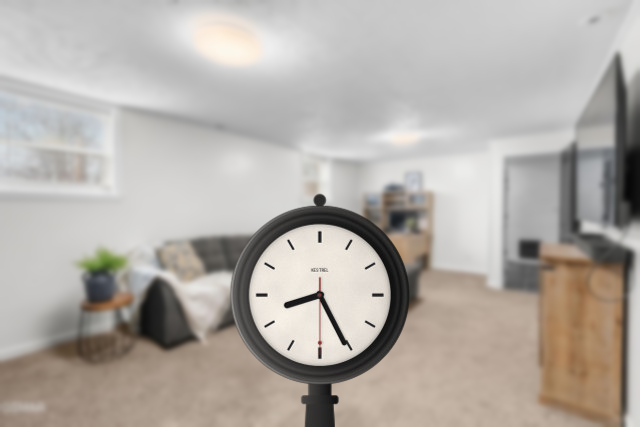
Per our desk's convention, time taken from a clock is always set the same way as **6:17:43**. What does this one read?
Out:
**8:25:30**
